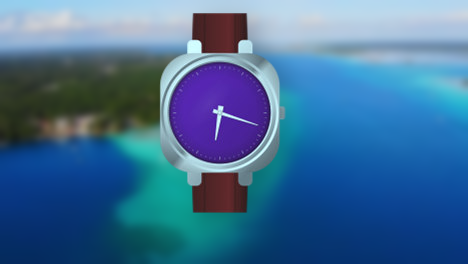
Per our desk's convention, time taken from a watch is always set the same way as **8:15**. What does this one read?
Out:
**6:18**
